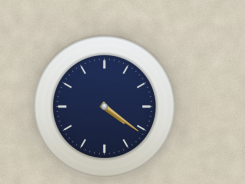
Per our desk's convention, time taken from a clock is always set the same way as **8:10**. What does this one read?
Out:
**4:21**
